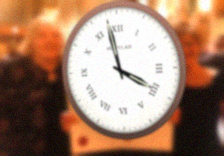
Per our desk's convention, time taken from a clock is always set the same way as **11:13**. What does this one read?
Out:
**3:58**
